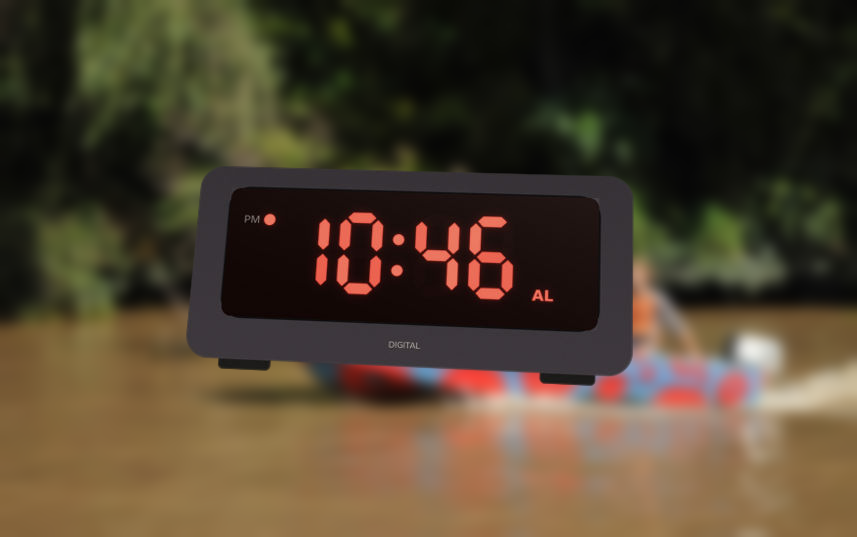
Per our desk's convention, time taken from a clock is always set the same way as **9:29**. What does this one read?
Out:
**10:46**
